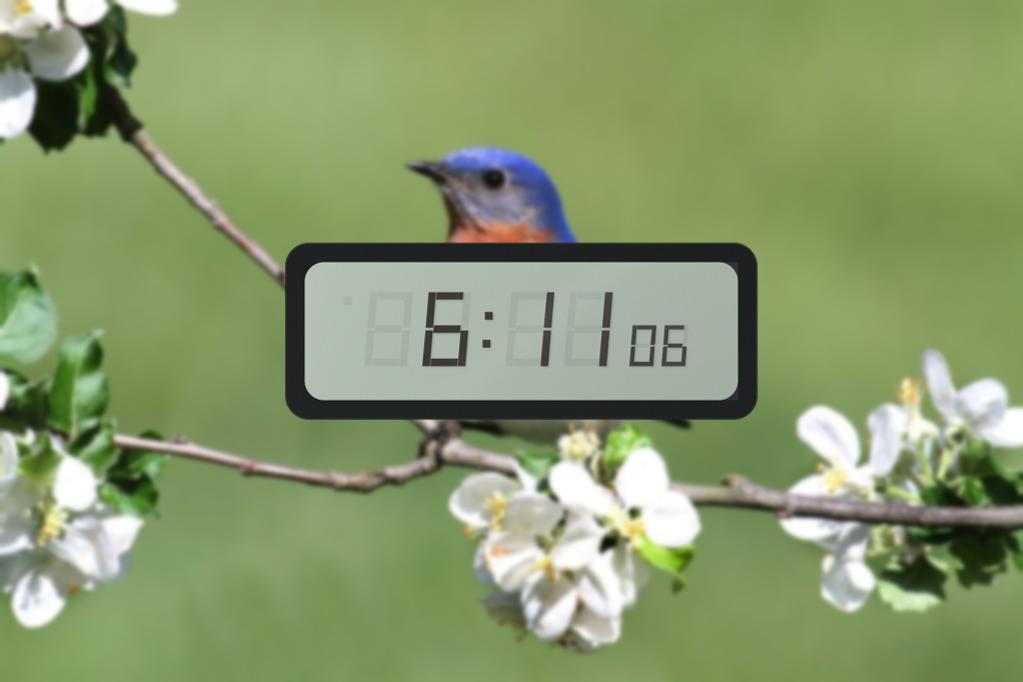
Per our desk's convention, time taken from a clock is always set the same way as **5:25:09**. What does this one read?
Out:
**6:11:06**
